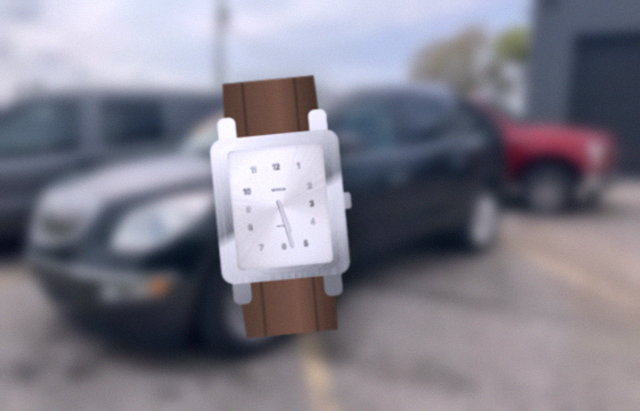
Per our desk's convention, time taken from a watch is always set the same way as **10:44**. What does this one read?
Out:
**5:28**
